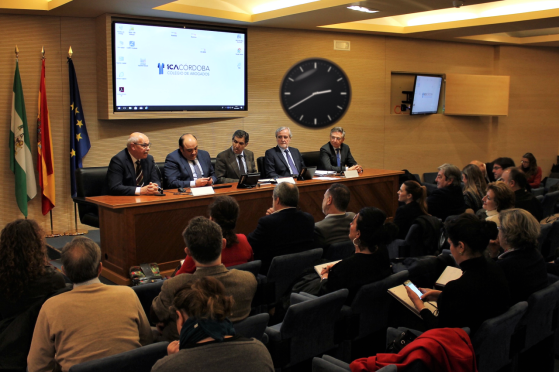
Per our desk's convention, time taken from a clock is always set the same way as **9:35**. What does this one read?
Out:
**2:40**
